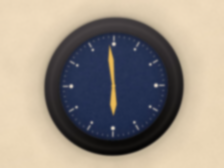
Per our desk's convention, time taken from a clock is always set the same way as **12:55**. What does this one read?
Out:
**5:59**
